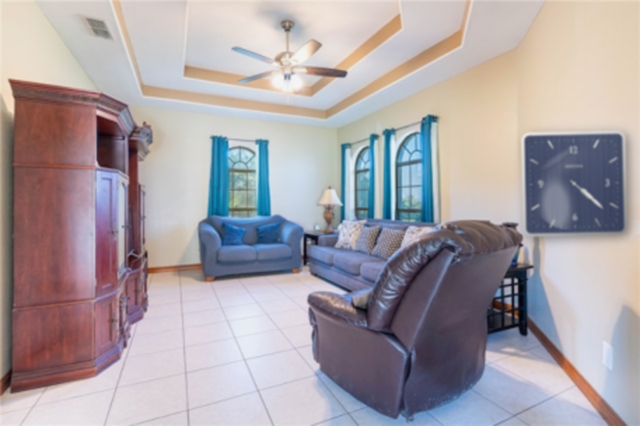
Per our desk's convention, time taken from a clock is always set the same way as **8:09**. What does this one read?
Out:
**4:22**
